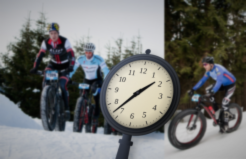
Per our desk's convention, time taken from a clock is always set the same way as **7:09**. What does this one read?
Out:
**1:37**
